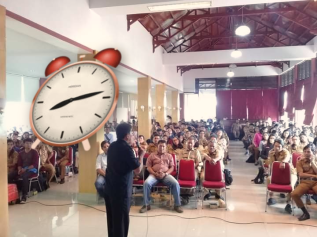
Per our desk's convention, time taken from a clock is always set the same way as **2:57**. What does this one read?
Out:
**8:13**
